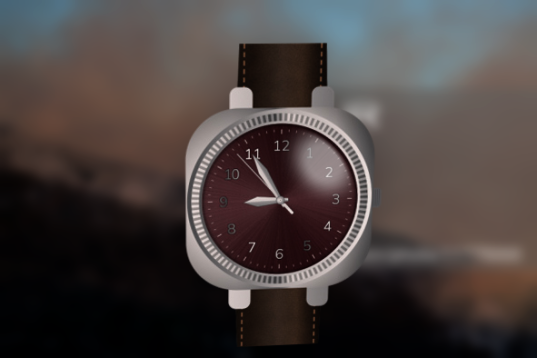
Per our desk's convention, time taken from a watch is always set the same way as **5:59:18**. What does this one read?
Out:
**8:54:53**
